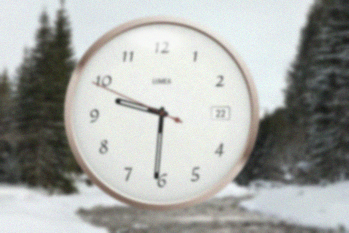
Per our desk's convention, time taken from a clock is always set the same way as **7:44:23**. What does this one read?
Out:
**9:30:49**
